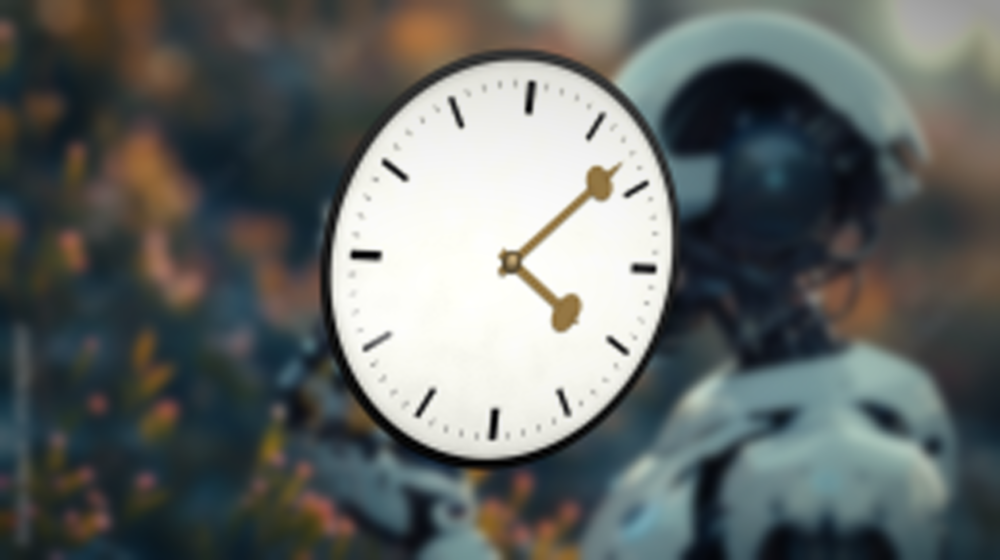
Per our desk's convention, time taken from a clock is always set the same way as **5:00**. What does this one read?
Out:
**4:08**
